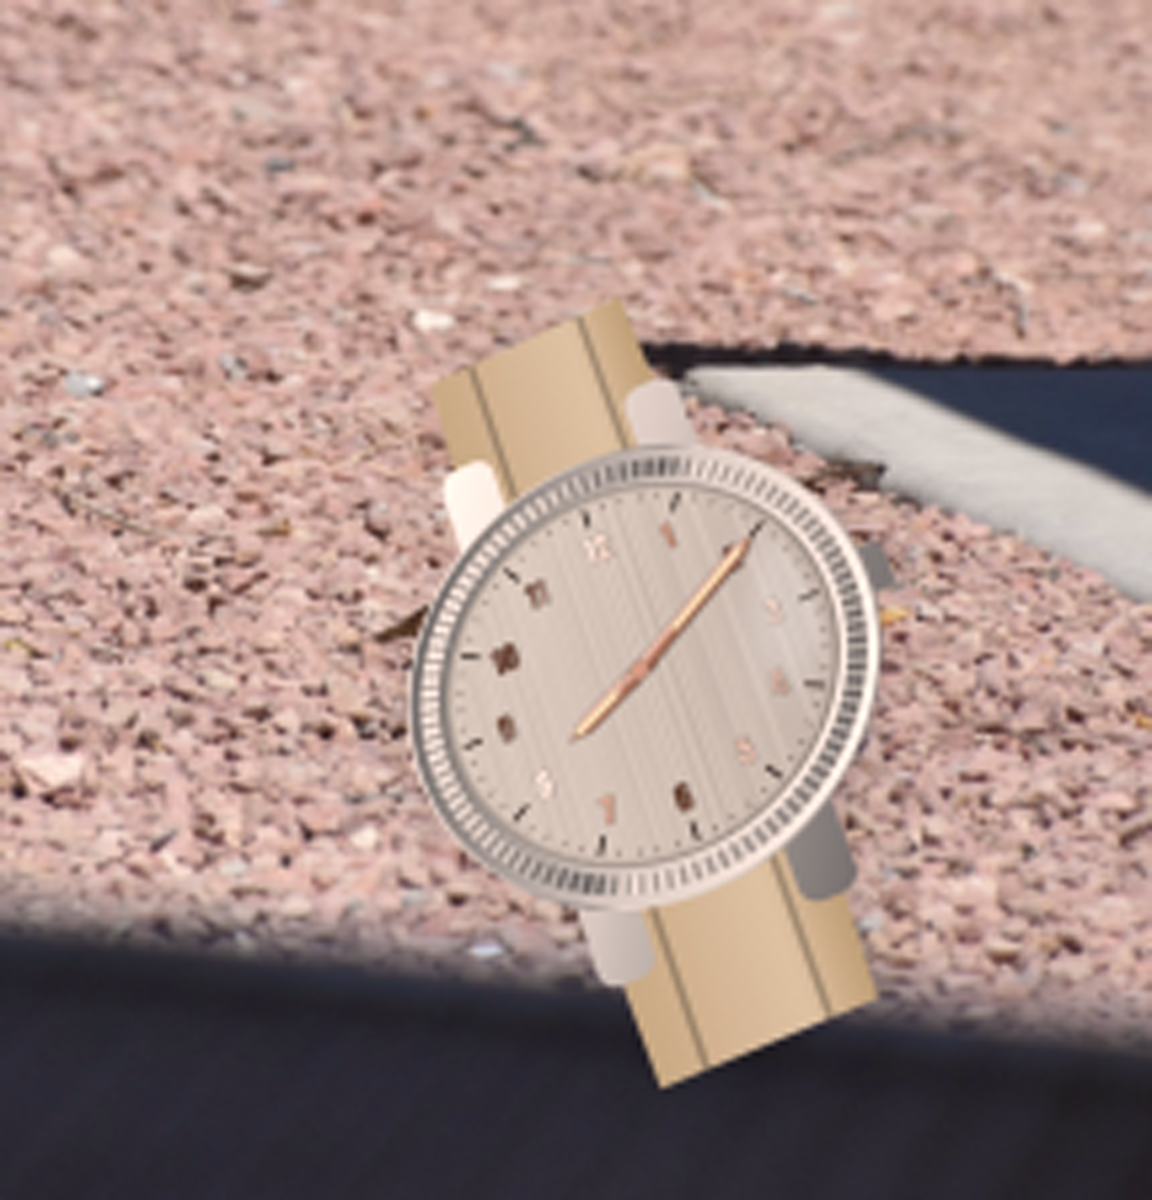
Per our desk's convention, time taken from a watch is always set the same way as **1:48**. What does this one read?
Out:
**8:10**
